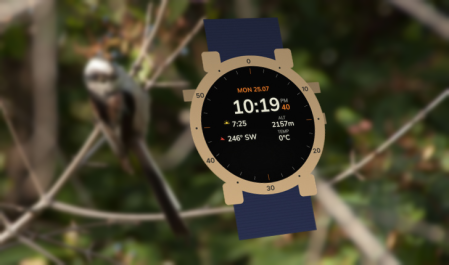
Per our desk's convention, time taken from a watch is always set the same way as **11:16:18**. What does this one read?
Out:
**10:19:40**
